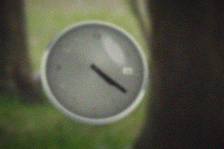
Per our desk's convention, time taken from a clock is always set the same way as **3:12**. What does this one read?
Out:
**4:21**
